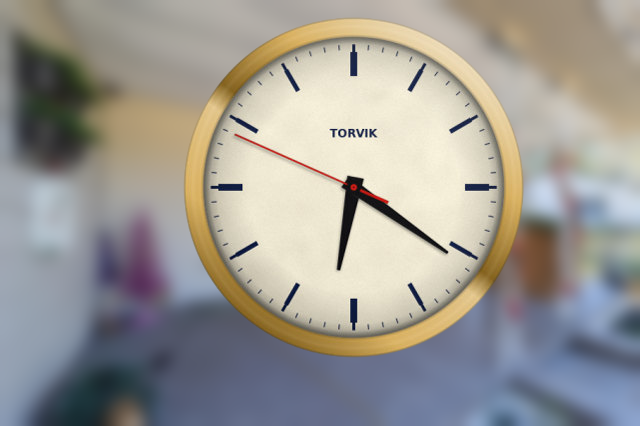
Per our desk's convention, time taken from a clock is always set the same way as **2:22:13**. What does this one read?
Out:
**6:20:49**
